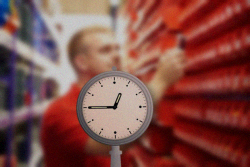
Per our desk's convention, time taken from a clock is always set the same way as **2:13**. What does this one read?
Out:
**12:45**
